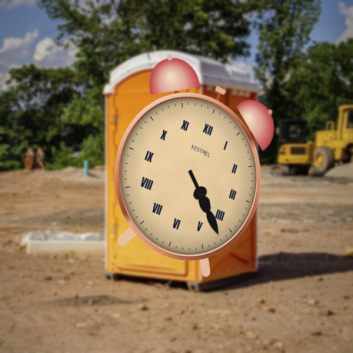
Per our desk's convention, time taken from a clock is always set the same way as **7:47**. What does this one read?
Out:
**4:22**
